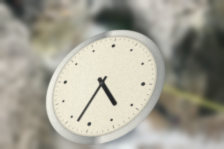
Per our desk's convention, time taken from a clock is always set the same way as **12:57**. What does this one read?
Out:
**4:33**
